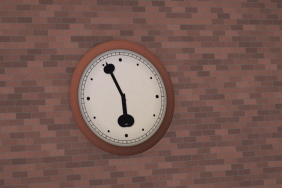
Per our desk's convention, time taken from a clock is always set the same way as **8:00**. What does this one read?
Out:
**5:56**
